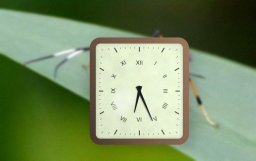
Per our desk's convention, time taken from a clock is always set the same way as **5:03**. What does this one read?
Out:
**6:26**
